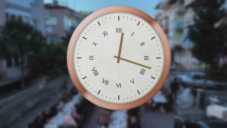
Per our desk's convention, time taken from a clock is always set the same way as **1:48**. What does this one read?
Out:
**12:18**
